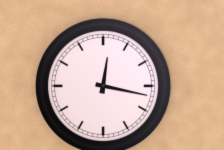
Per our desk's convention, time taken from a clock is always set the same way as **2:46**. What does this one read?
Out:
**12:17**
